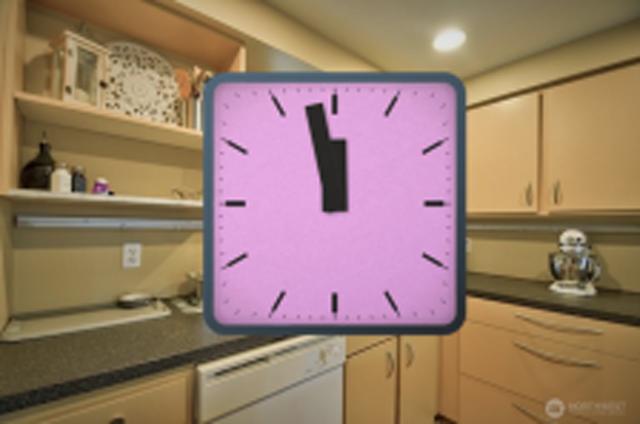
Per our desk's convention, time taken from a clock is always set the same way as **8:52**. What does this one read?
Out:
**11:58**
